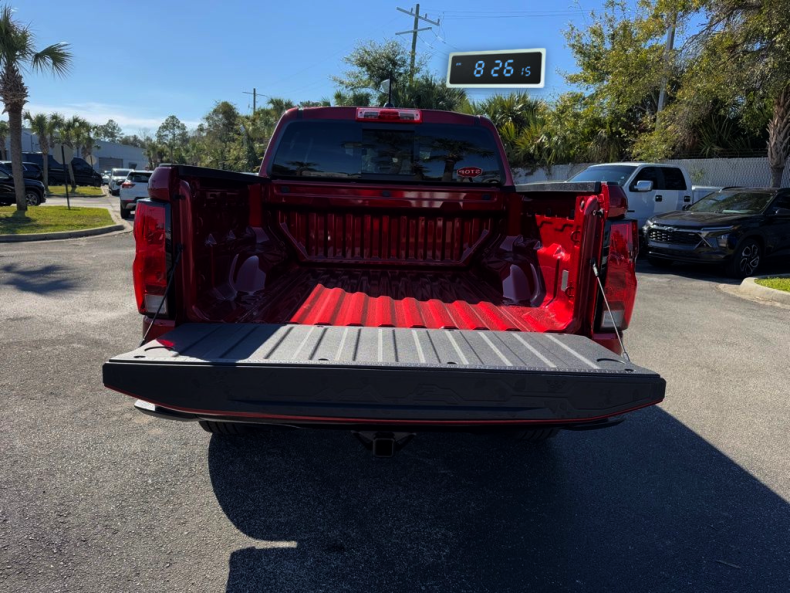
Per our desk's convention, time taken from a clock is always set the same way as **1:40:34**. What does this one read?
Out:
**8:26:15**
